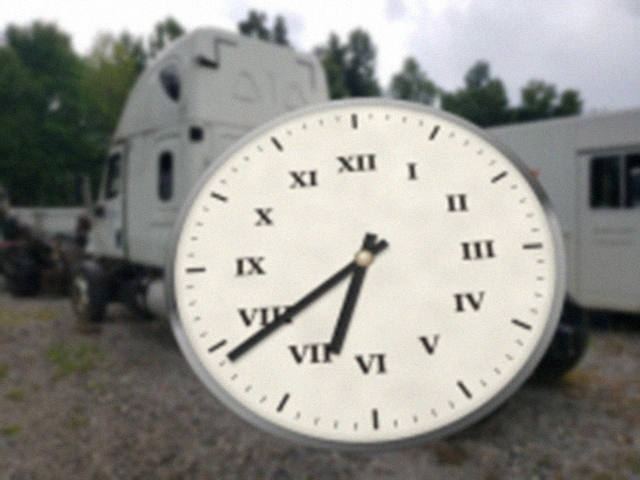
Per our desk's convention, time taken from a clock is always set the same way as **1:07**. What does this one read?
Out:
**6:39**
